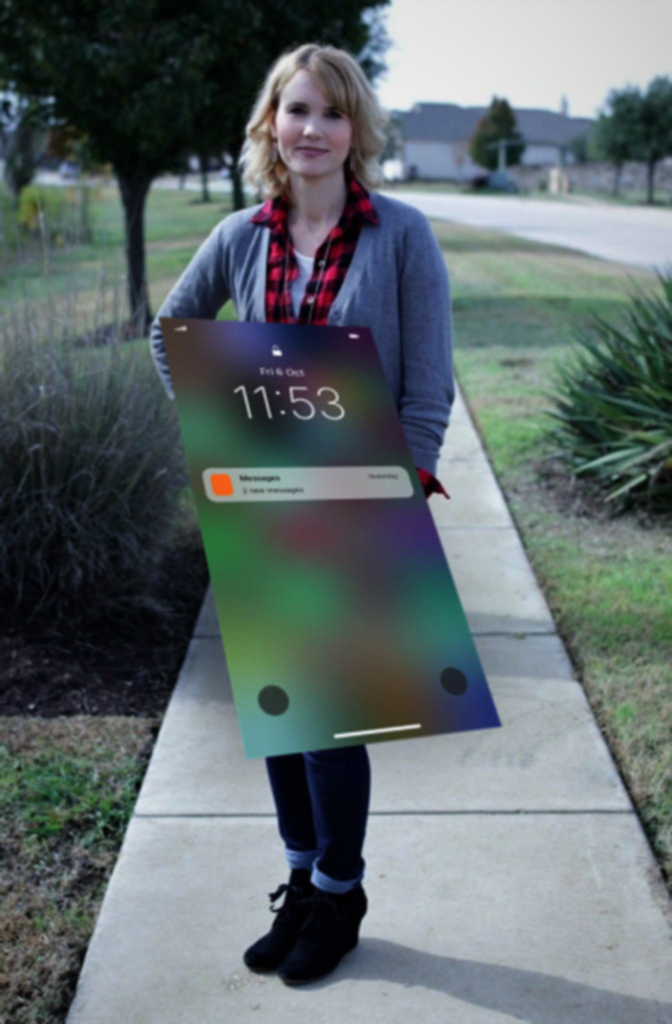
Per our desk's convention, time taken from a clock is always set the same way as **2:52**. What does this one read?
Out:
**11:53**
